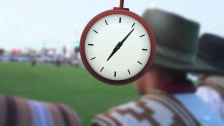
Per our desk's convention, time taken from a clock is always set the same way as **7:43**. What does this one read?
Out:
**7:06**
